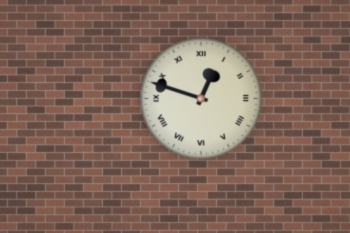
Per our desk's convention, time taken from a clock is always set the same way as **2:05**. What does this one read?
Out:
**12:48**
